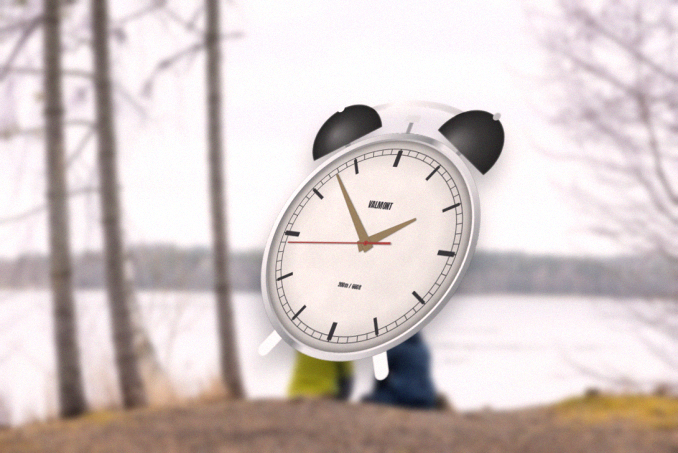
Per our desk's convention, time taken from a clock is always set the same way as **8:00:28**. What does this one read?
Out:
**1:52:44**
